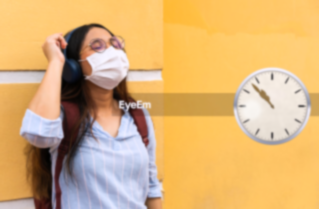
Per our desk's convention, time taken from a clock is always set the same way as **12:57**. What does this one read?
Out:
**10:53**
